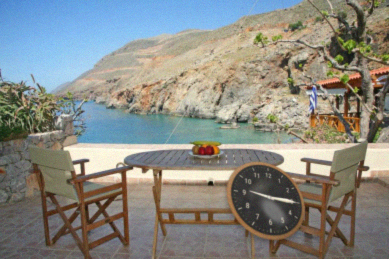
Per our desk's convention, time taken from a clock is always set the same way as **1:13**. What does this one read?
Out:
**9:15**
